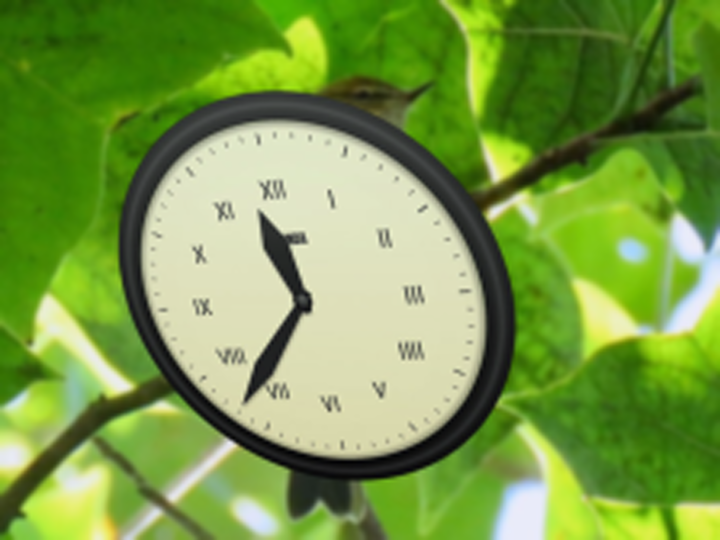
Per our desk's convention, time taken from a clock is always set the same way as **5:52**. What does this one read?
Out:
**11:37**
